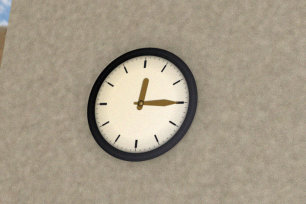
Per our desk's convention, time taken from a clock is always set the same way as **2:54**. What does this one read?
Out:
**12:15**
